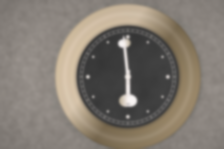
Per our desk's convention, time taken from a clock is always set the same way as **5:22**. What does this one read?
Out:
**5:59**
